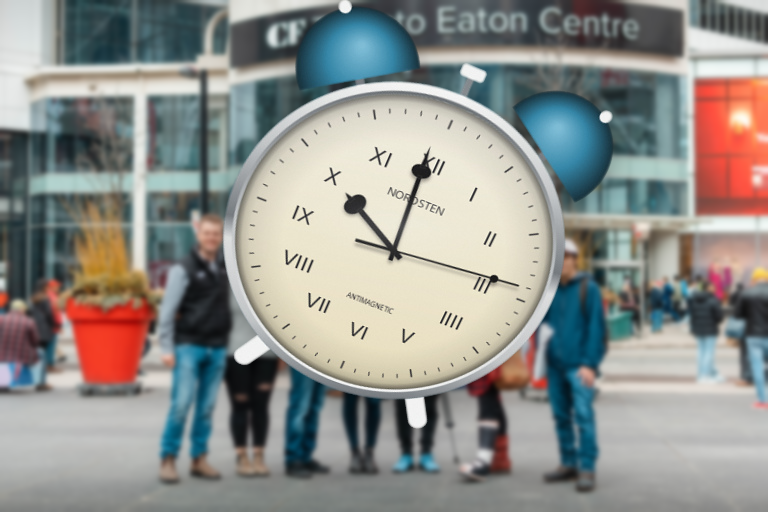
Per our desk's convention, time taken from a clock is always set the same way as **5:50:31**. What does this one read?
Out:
**9:59:14**
